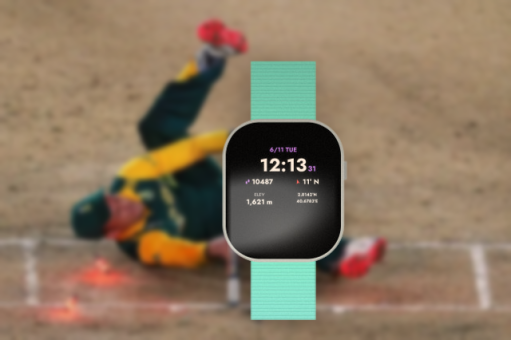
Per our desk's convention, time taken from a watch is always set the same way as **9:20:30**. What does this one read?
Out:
**12:13:31**
